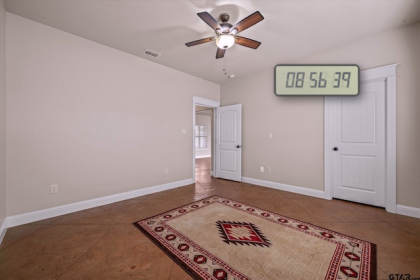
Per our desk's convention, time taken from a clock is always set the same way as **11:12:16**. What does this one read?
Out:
**8:56:39**
